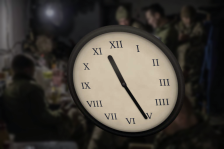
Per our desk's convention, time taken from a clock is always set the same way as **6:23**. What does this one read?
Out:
**11:26**
